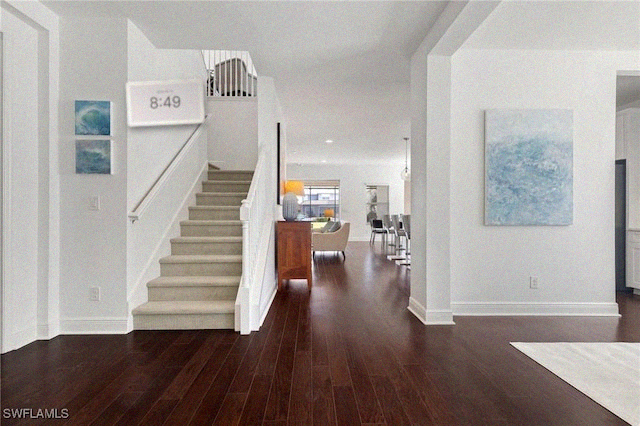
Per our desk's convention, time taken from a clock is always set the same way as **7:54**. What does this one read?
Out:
**8:49**
